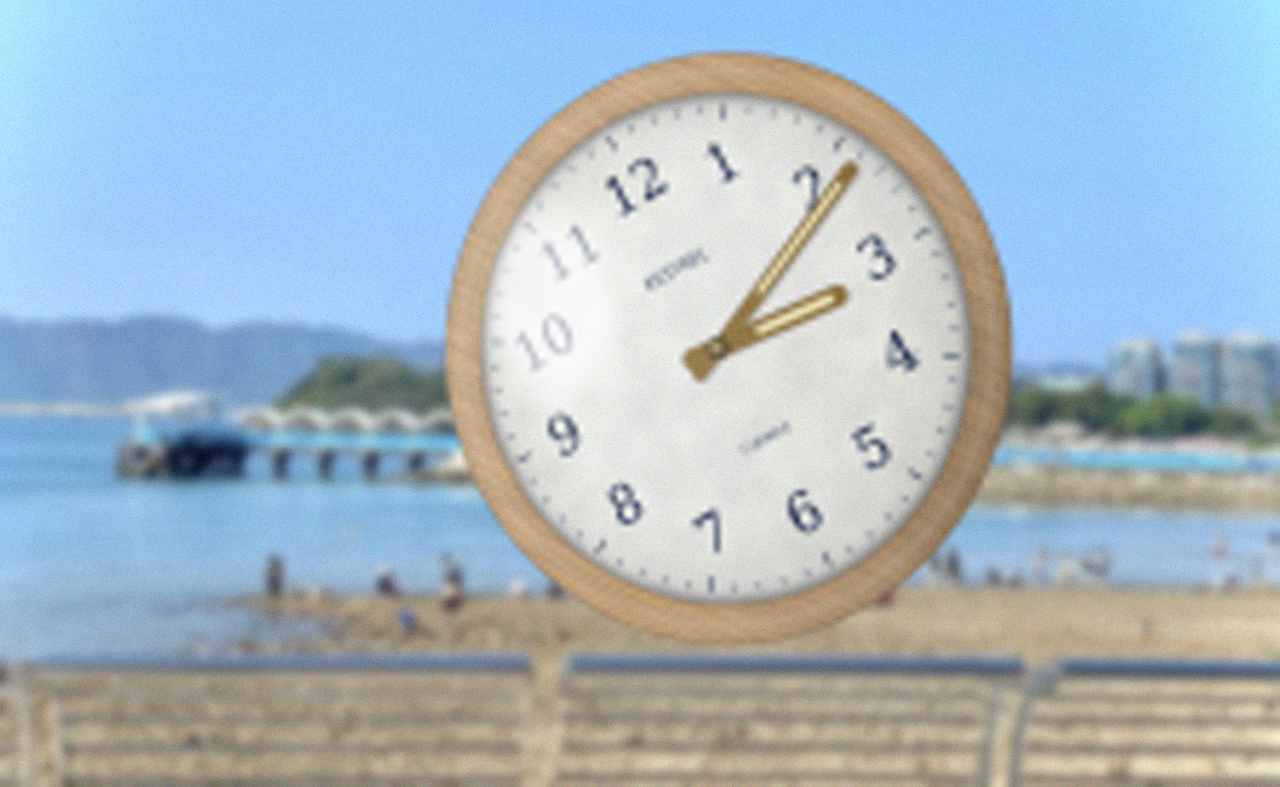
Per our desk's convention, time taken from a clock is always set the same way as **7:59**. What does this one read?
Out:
**3:11**
